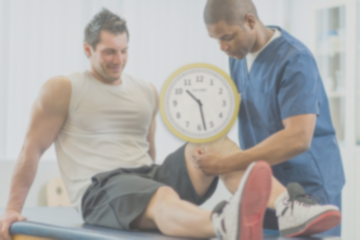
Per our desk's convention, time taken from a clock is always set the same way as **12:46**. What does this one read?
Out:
**10:28**
